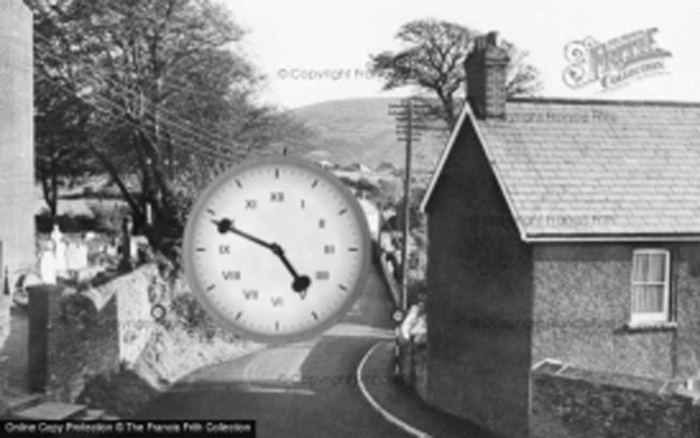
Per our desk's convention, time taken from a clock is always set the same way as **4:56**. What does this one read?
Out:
**4:49**
